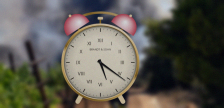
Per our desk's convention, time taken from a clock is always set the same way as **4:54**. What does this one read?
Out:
**5:21**
